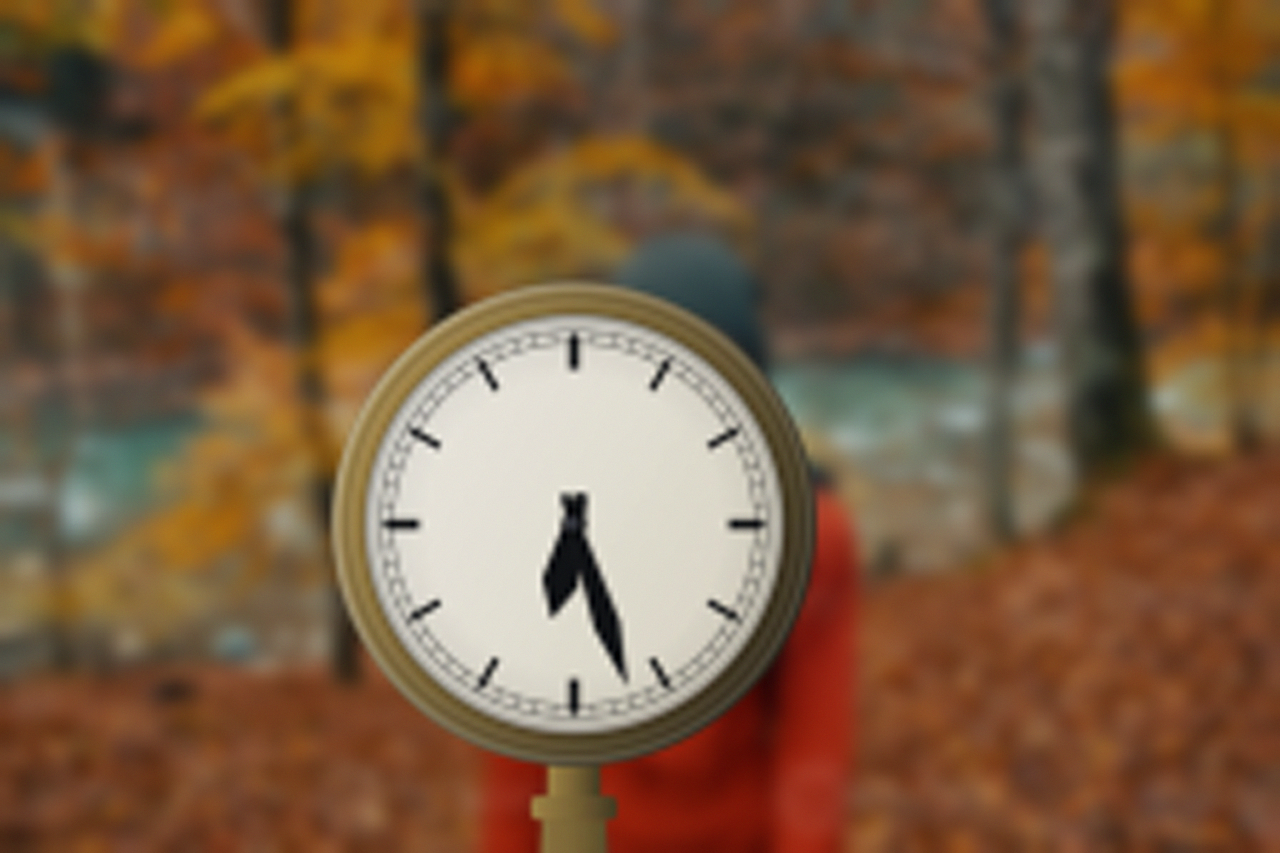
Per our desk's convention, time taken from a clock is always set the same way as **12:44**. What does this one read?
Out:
**6:27**
